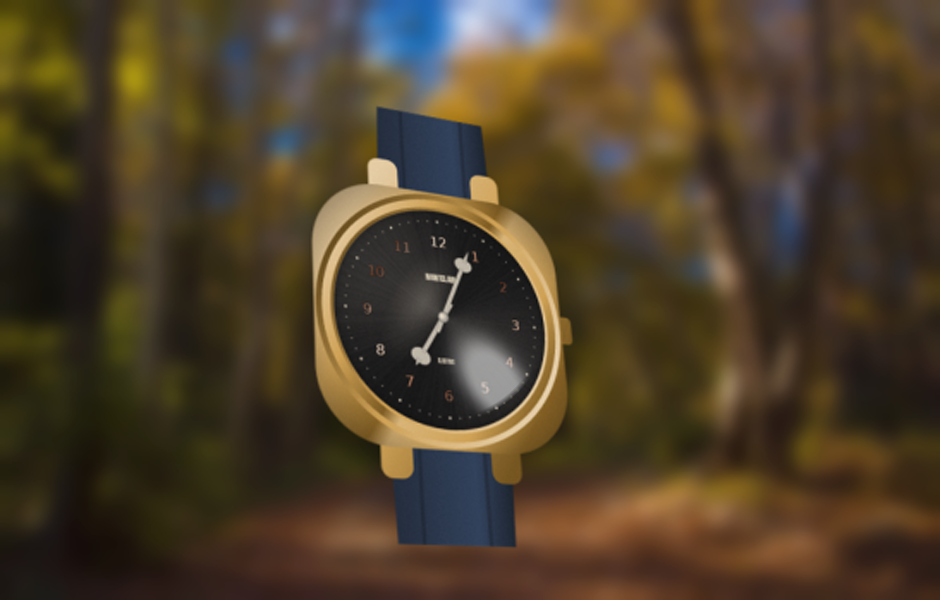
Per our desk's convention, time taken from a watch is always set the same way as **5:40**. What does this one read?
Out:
**7:04**
